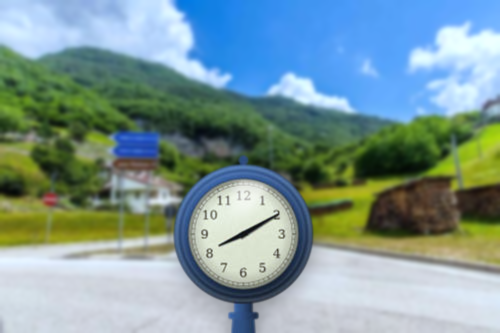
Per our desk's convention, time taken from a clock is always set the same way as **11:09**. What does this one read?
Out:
**8:10**
